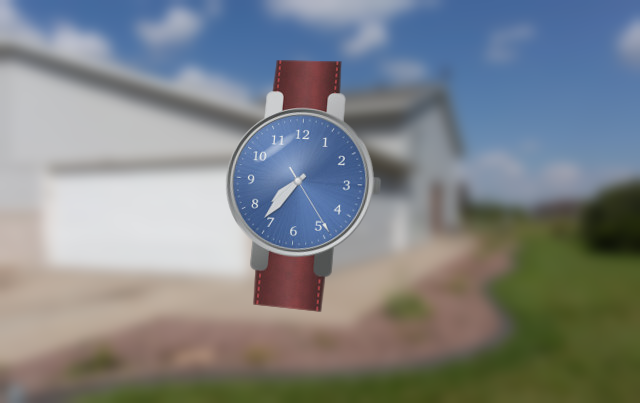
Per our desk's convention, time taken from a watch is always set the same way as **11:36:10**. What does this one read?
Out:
**7:36:24**
